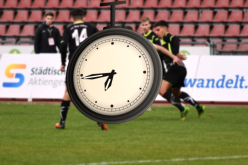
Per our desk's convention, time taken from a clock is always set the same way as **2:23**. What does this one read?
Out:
**6:44**
